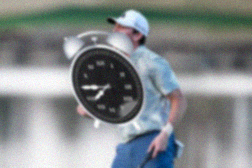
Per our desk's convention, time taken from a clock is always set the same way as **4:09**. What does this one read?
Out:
**7:45**
